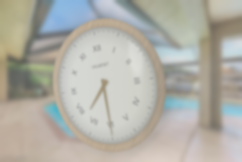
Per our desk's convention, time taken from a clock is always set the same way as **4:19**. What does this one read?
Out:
**7:30**
